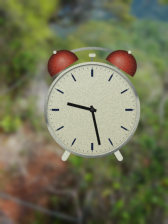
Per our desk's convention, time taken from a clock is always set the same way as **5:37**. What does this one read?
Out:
**9:28**
